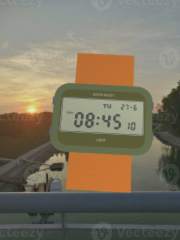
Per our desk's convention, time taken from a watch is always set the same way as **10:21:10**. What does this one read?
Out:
**8:45:10**
